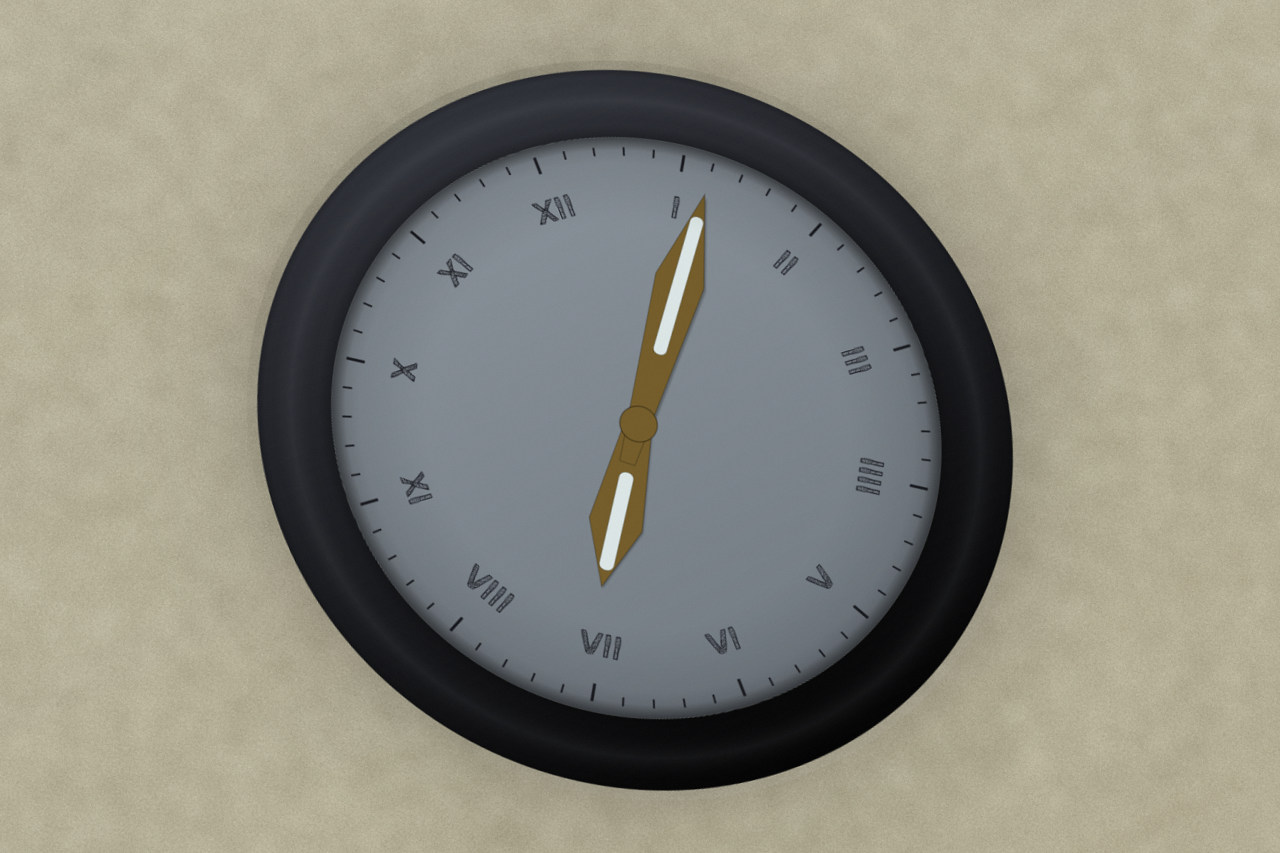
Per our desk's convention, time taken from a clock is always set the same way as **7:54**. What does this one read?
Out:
**7:06**
